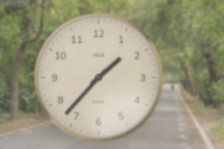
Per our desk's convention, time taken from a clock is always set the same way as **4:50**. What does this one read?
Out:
**1:37**
